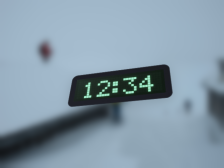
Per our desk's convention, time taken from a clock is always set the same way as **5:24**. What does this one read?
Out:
**12:34**
